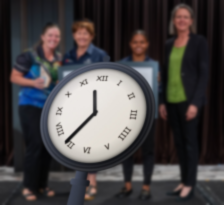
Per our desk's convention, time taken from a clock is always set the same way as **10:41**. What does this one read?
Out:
**11:36**
